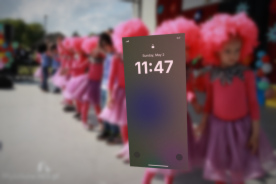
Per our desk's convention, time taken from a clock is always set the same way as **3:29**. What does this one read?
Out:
**11:47**
